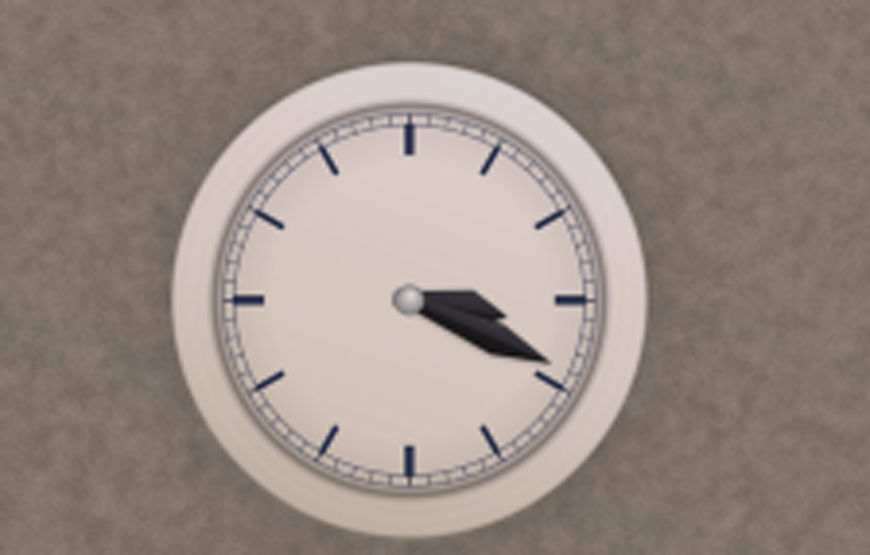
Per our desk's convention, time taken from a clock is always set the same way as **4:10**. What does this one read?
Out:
**3:19**
